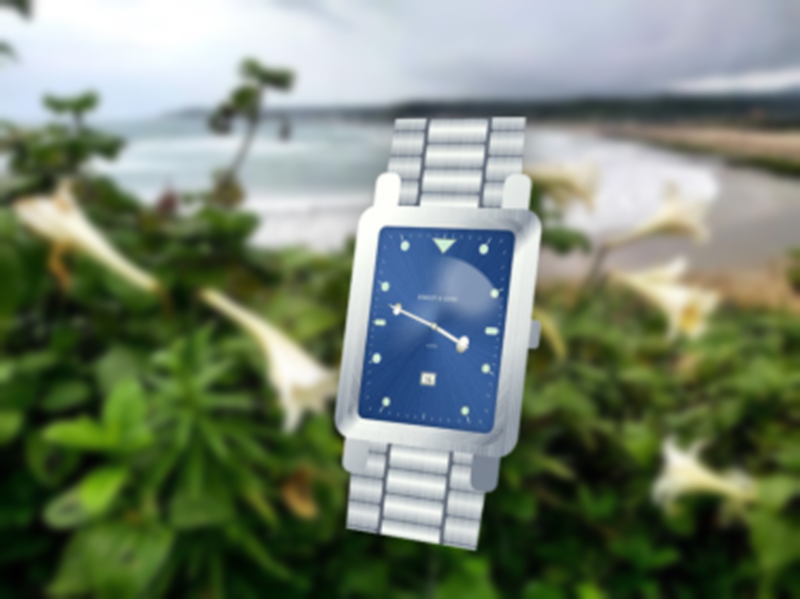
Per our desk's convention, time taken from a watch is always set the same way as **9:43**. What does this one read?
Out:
**3:48**
